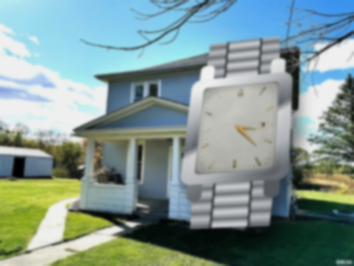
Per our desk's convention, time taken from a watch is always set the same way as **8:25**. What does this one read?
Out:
**3:23**
